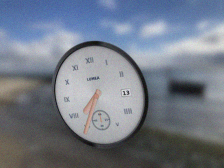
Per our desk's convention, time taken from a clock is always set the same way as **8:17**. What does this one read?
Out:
**7:35**
